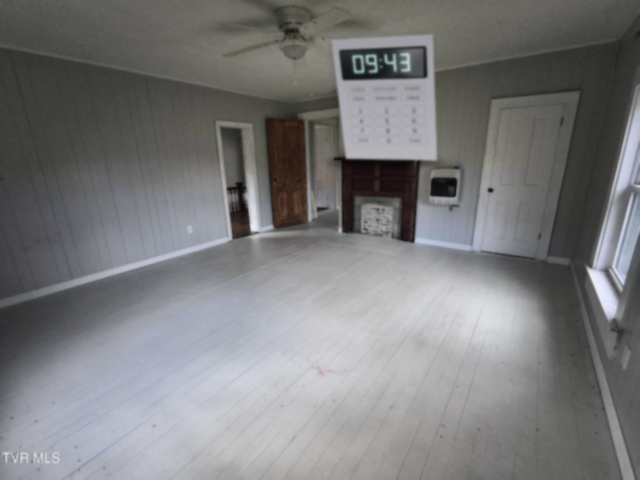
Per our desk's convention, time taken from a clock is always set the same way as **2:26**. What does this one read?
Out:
**9:43**
